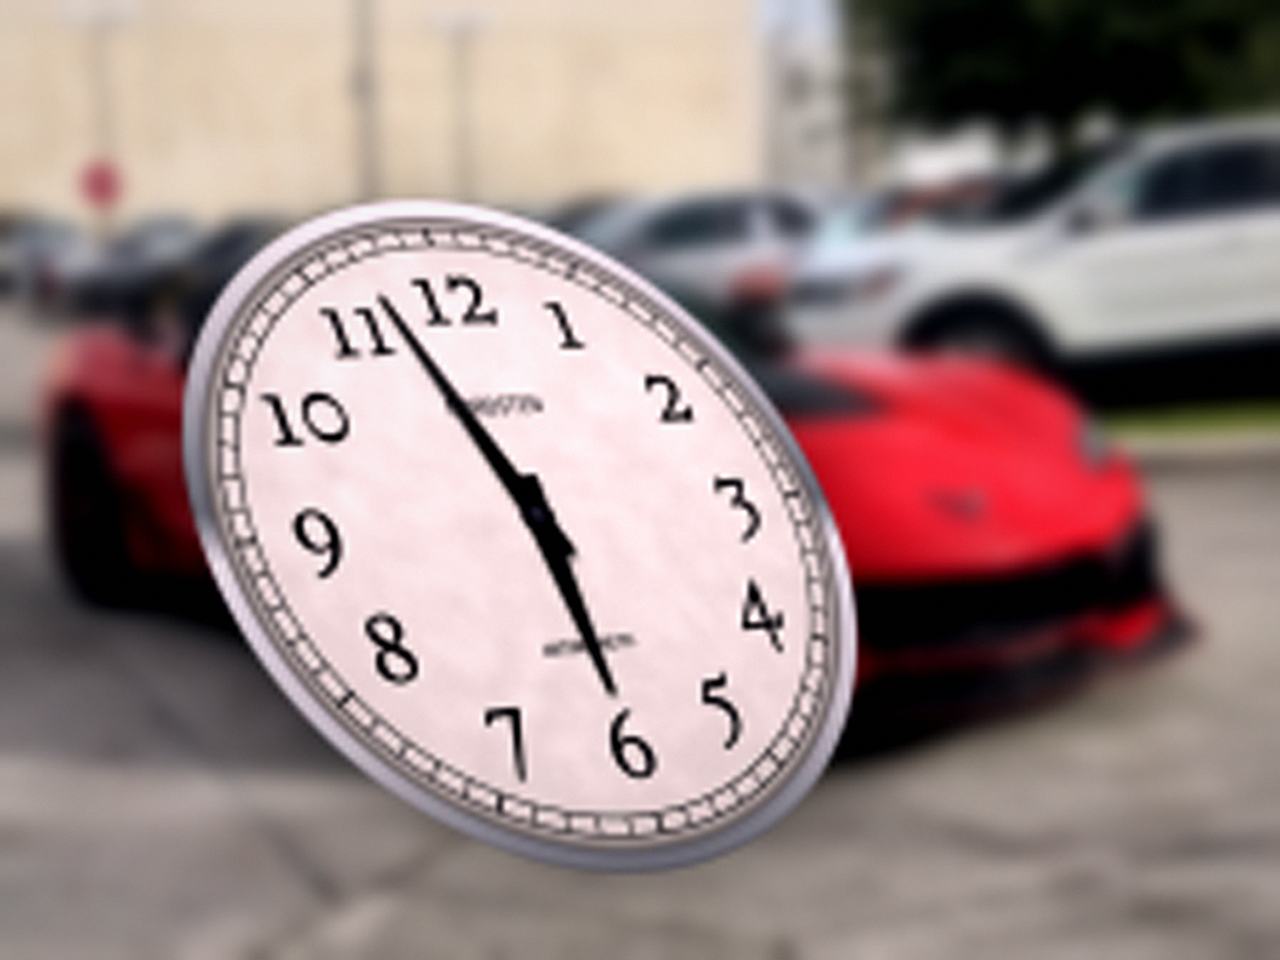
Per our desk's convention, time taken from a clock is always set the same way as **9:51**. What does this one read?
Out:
**5:57**
